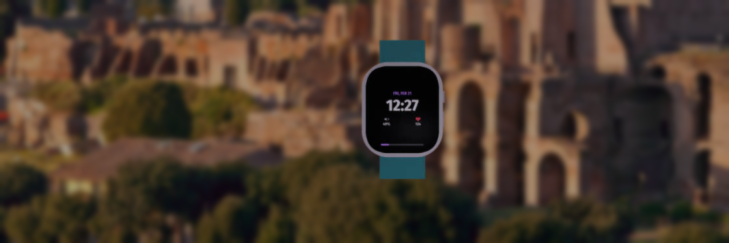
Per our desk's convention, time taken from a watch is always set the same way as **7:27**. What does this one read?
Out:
**12:27**
